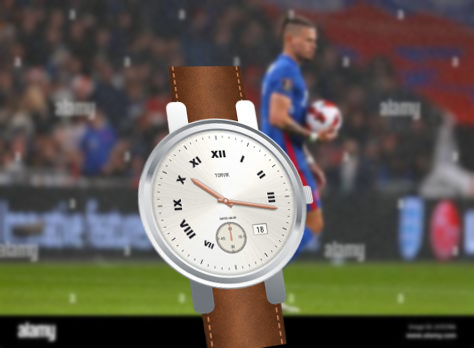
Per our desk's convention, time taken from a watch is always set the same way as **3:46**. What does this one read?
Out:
**10:17**
